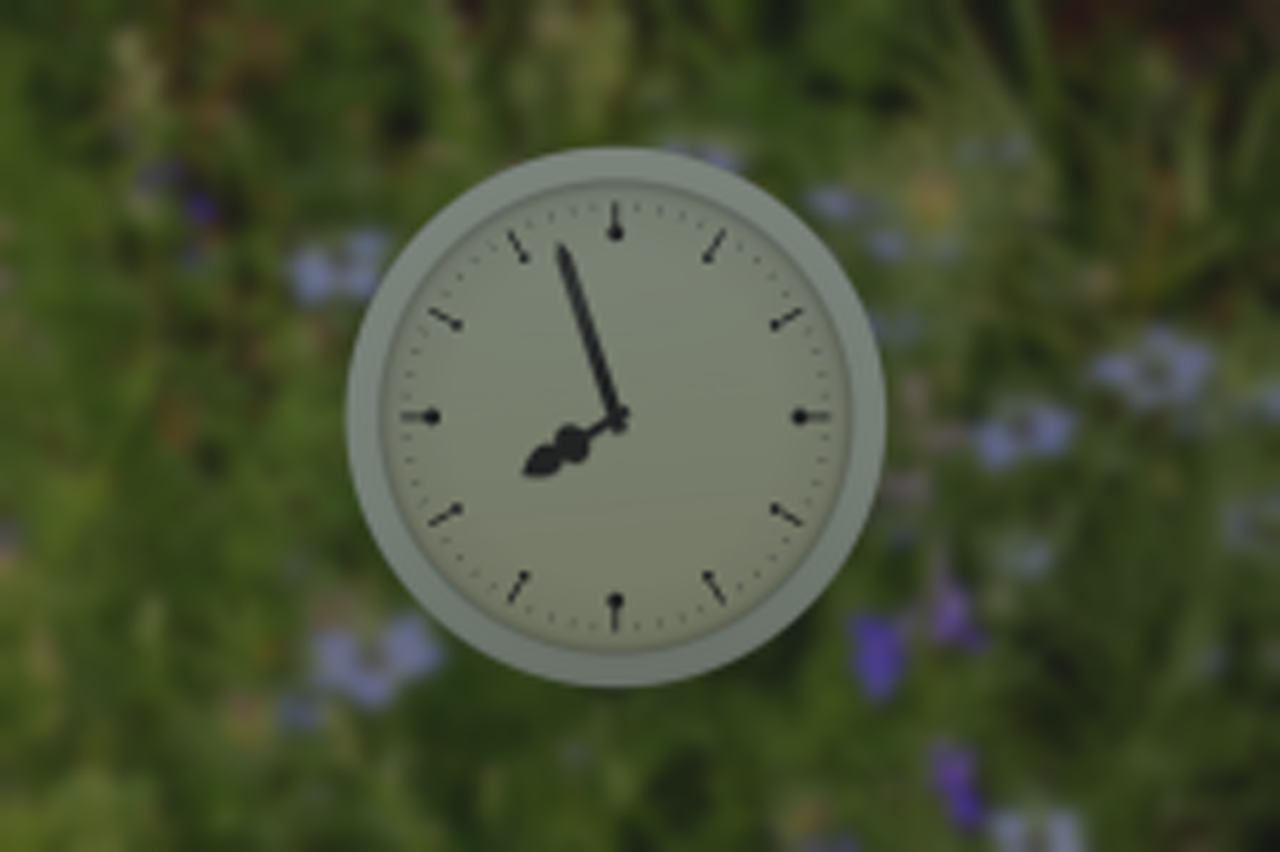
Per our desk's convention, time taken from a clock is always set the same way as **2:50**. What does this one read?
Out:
**7:57**
